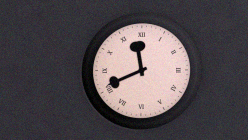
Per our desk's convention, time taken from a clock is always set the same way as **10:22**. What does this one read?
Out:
**11:41**
